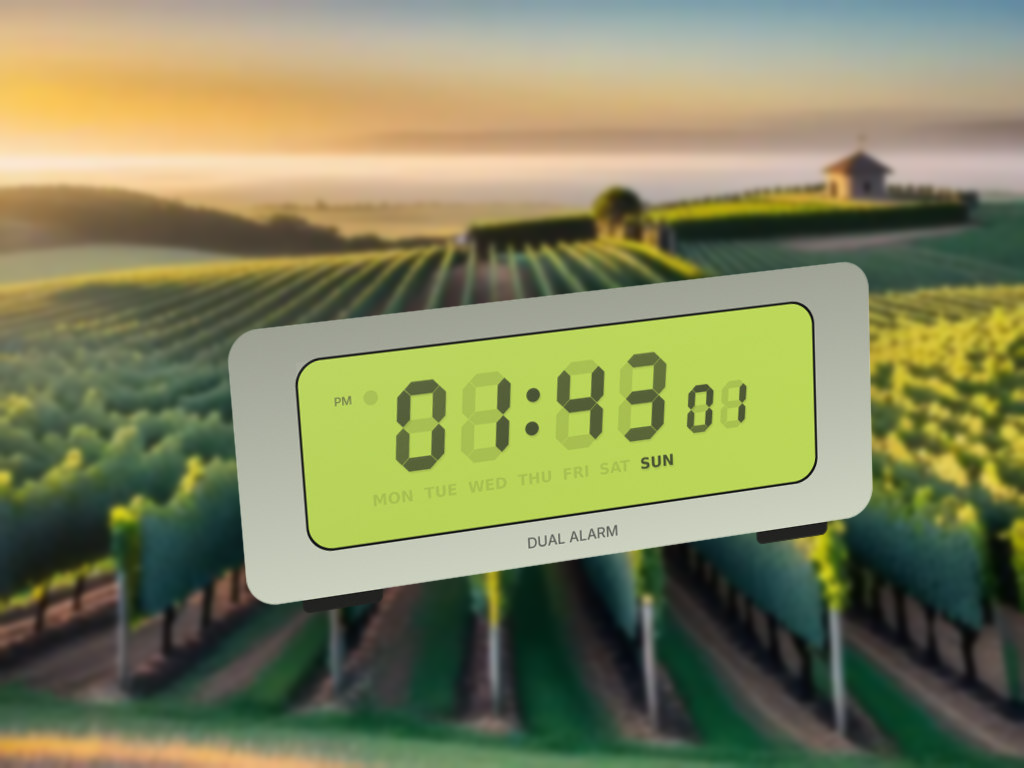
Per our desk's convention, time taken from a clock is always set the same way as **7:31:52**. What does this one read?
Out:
**1:43:01**
